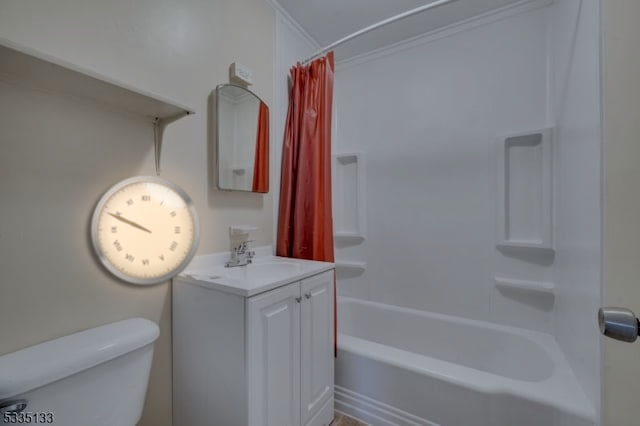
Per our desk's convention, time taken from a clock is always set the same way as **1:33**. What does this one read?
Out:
**9:49**
